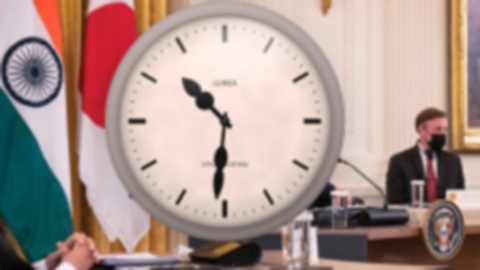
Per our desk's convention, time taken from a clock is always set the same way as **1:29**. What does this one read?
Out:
**10:31**
